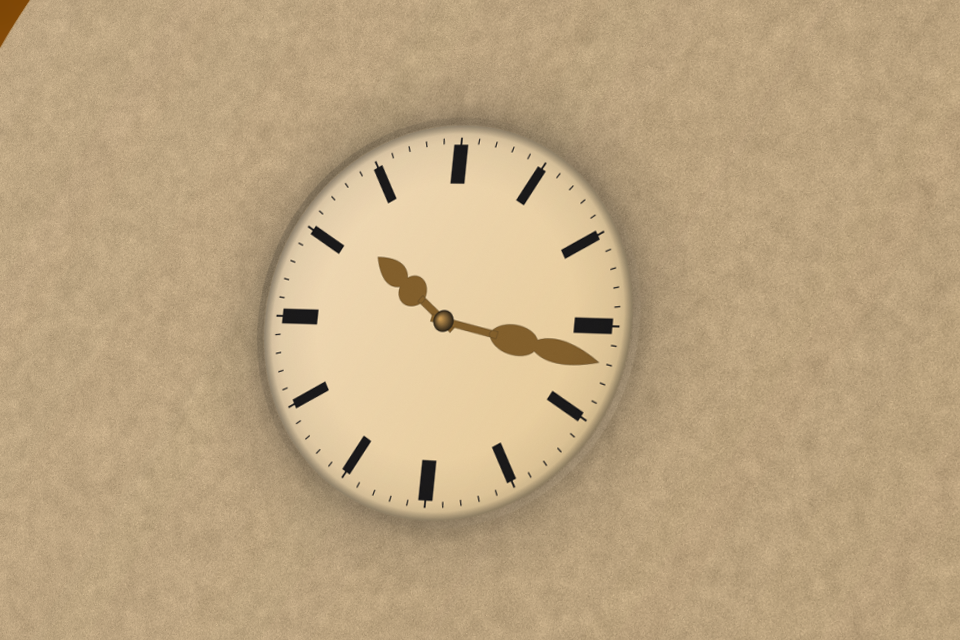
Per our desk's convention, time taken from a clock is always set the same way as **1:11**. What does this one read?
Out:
**10:17**
